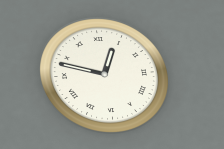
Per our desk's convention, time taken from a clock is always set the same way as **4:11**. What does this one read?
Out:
**12:48**
